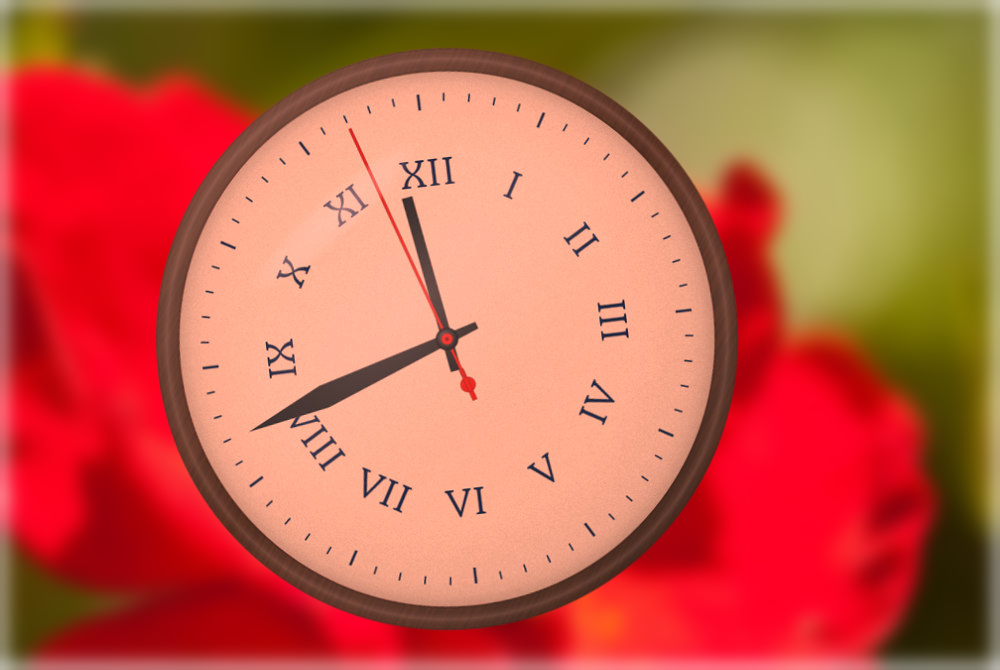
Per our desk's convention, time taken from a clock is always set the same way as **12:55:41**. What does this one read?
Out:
**11:41:57**
